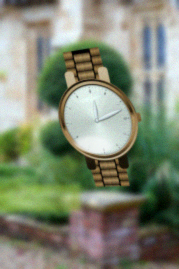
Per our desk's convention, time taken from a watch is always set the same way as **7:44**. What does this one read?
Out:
**12:12**
